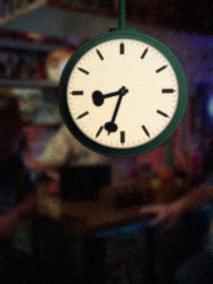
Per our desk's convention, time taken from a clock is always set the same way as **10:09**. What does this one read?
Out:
**8:33**
